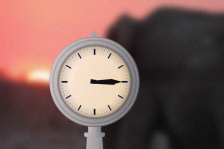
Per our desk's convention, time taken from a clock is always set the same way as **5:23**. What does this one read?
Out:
**3:15**
